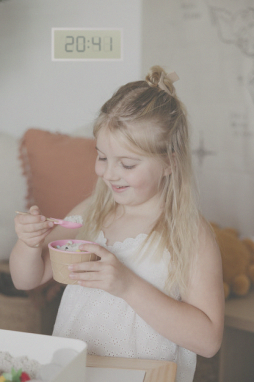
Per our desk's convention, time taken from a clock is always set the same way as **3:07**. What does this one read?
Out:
**20:41**
